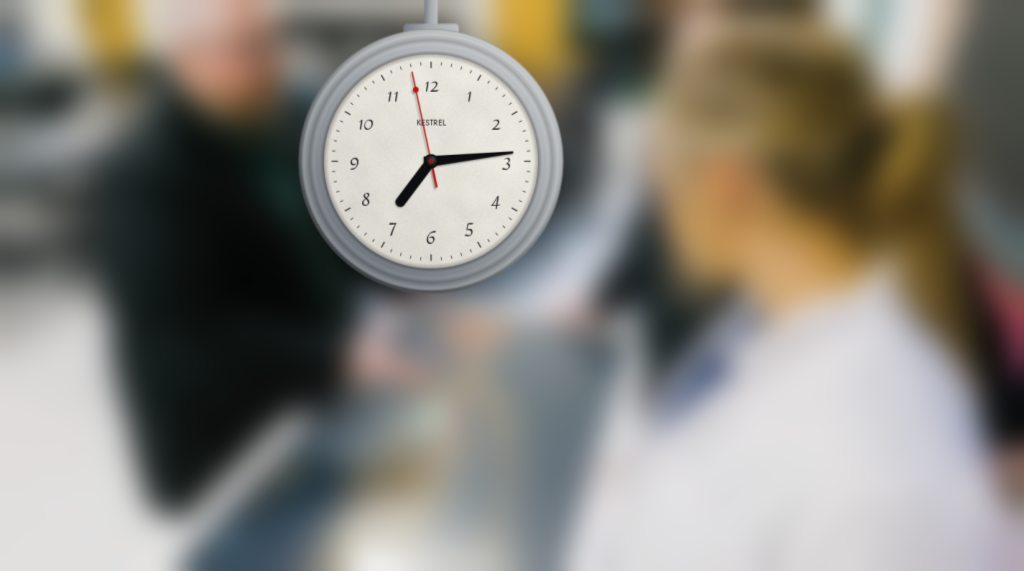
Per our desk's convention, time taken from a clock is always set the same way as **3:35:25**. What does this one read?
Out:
**7:13:58**
